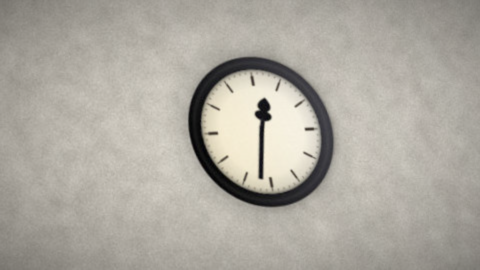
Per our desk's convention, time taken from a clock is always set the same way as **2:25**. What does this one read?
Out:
**12:32**
